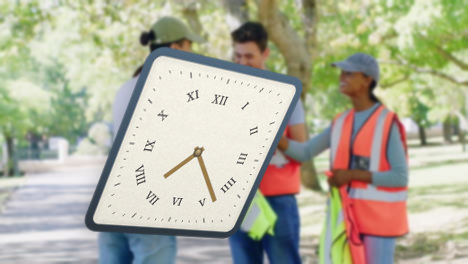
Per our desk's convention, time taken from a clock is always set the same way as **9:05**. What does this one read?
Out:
**7:23**
